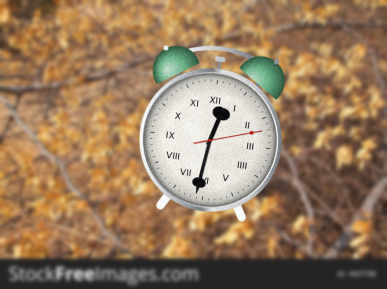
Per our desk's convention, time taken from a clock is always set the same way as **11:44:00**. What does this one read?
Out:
**12:31:12**
